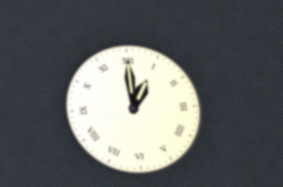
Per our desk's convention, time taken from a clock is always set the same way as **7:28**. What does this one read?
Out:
**1:00**
